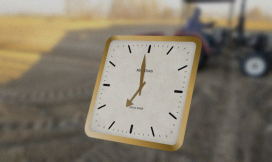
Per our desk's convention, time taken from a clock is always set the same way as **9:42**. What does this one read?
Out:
**6:59**
